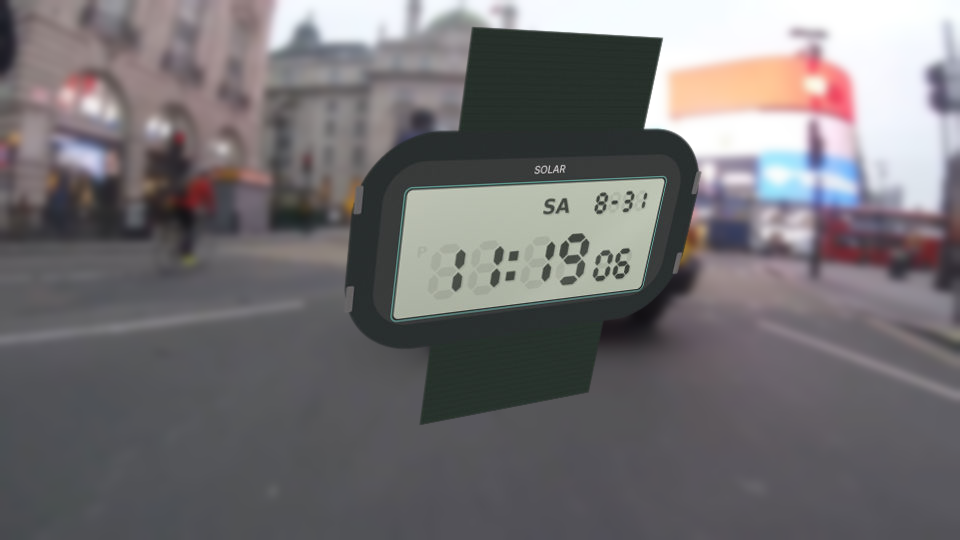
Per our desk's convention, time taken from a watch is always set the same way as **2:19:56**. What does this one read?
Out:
**11:19:06**
